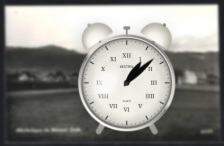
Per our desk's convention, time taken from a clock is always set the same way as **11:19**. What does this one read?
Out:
**1:08**
